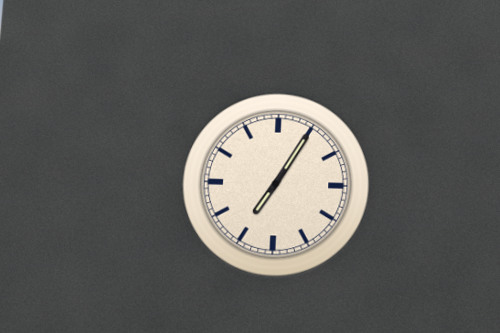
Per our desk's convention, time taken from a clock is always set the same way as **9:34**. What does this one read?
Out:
**7:05**
